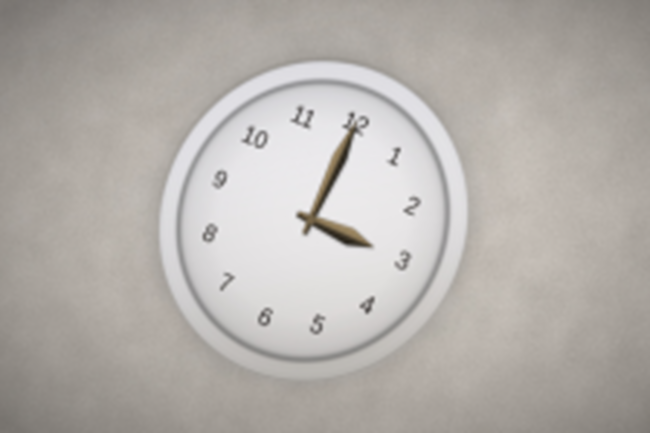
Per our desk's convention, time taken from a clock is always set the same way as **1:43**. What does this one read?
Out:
**3:00**
